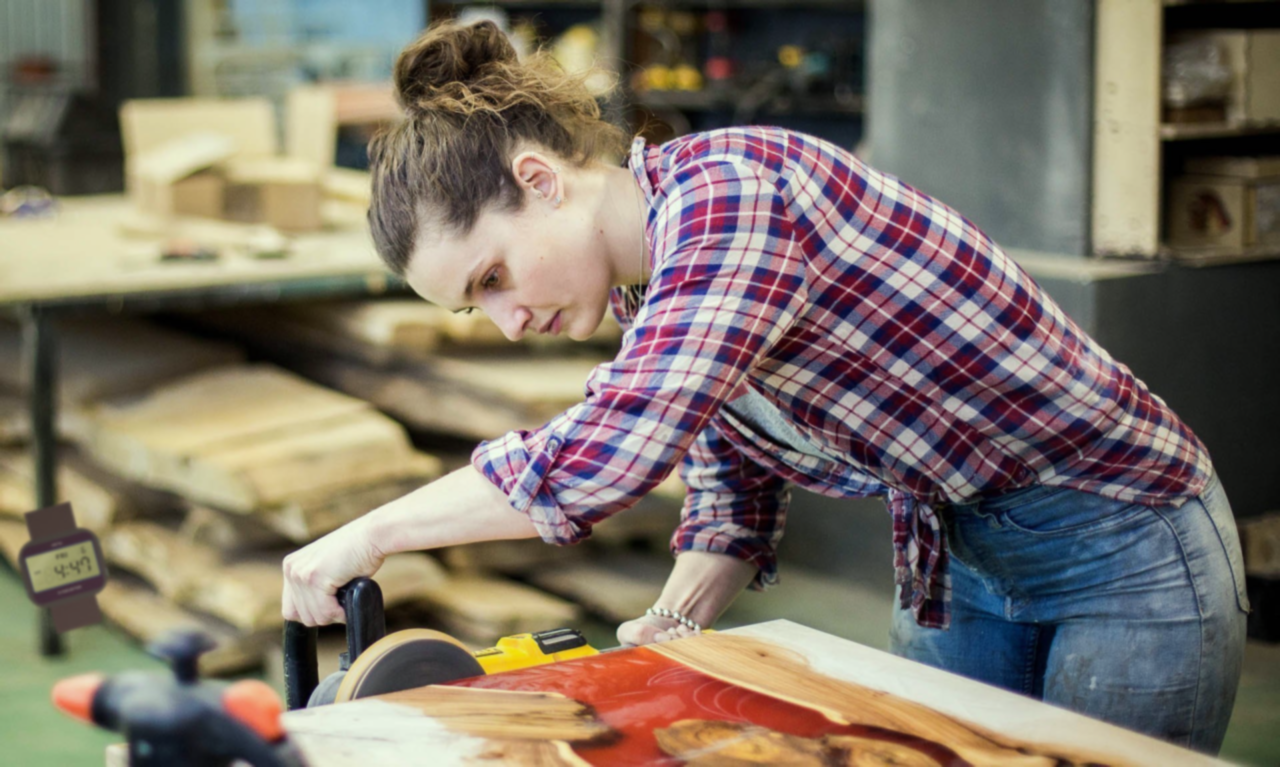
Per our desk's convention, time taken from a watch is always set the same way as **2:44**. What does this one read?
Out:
**4:47**
